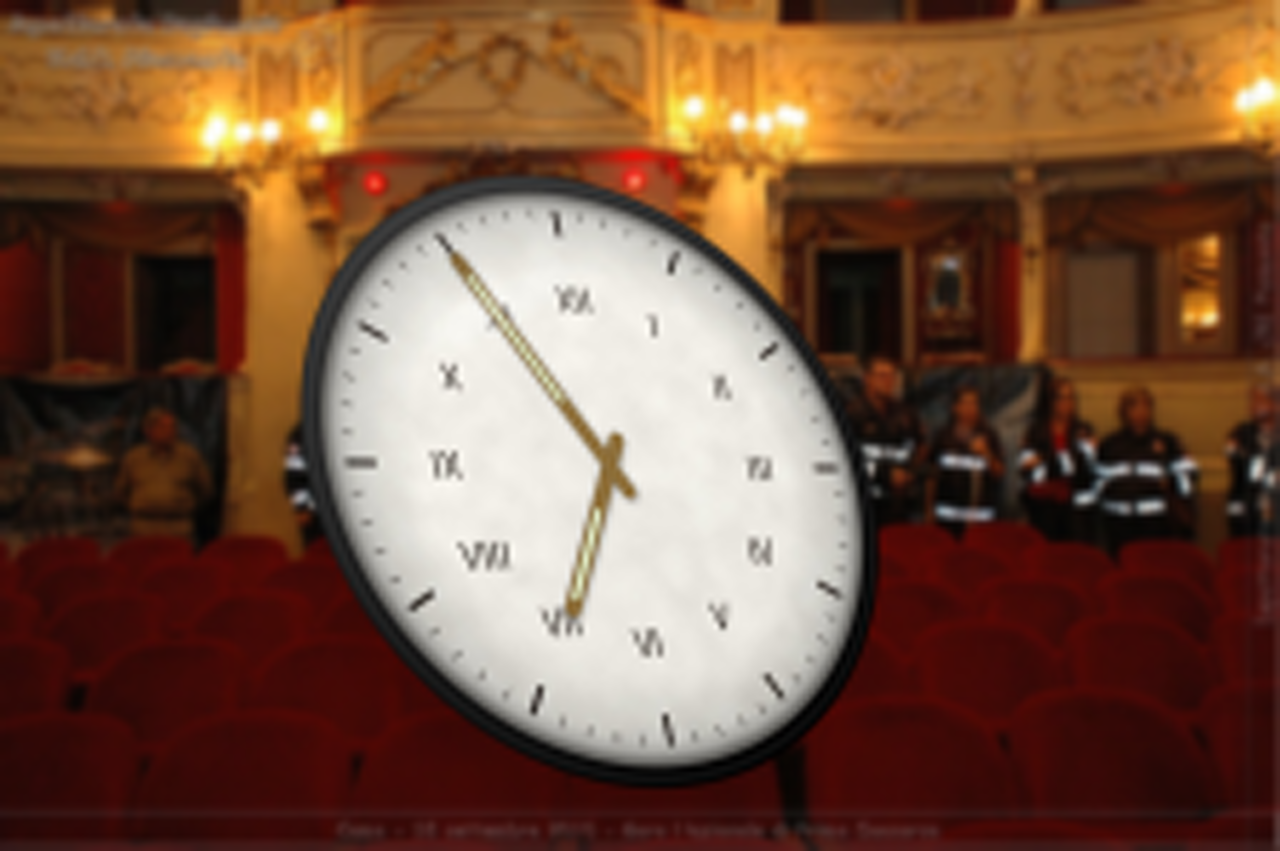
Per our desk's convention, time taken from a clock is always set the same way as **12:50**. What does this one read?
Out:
**6:55**
